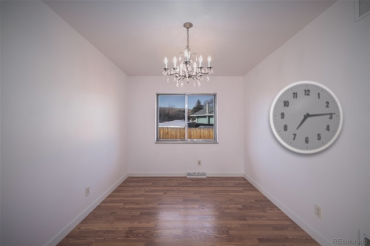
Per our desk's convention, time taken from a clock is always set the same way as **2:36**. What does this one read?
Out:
**7:14**
